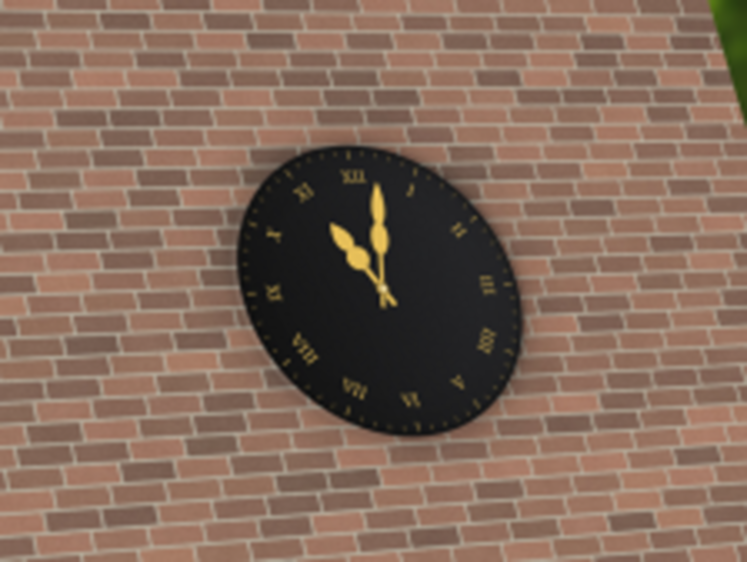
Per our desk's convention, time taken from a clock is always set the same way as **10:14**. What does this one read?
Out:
**11:02**
